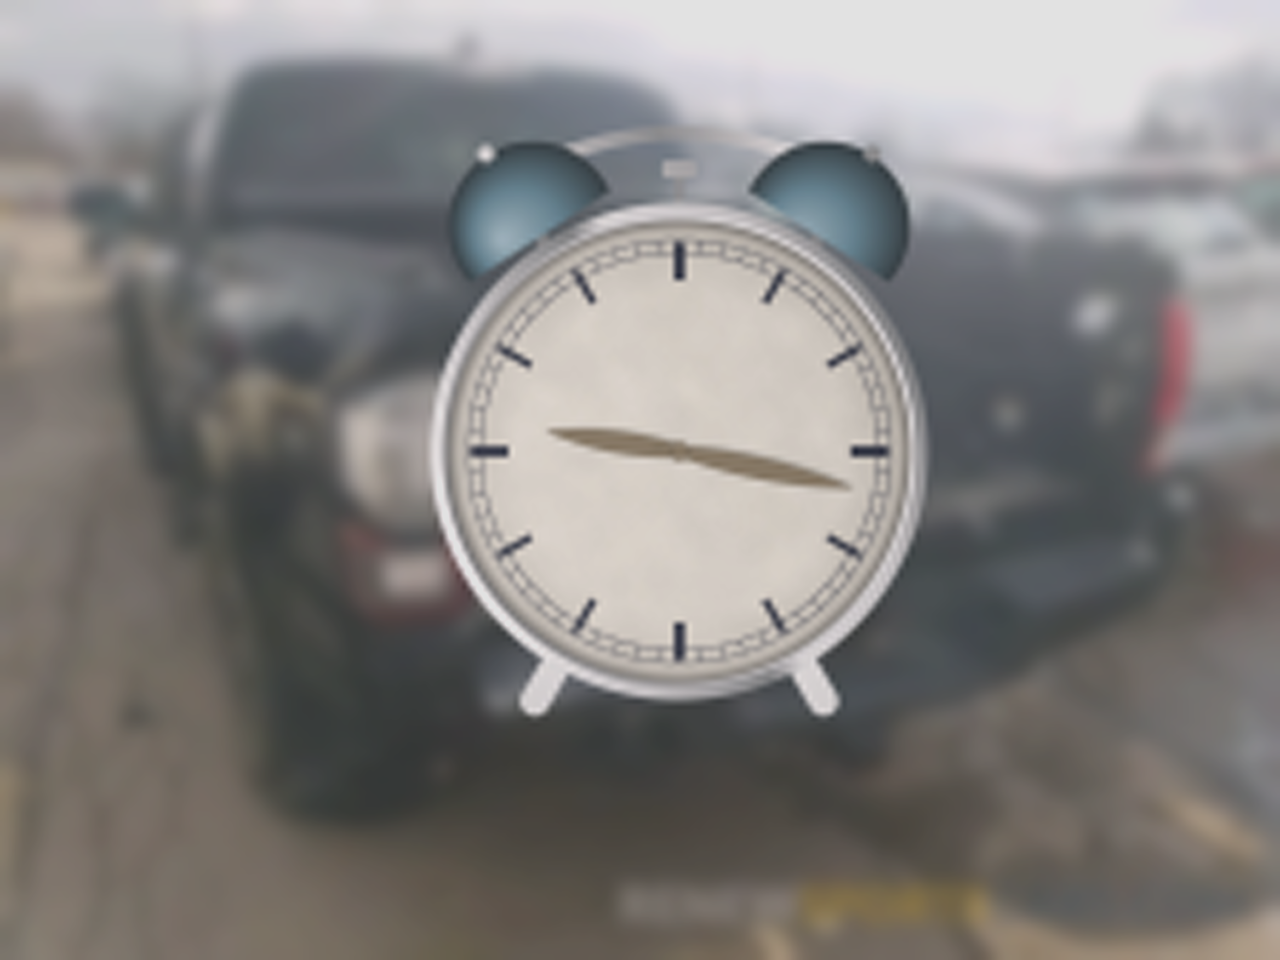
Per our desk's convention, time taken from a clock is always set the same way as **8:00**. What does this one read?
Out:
**9:17**
